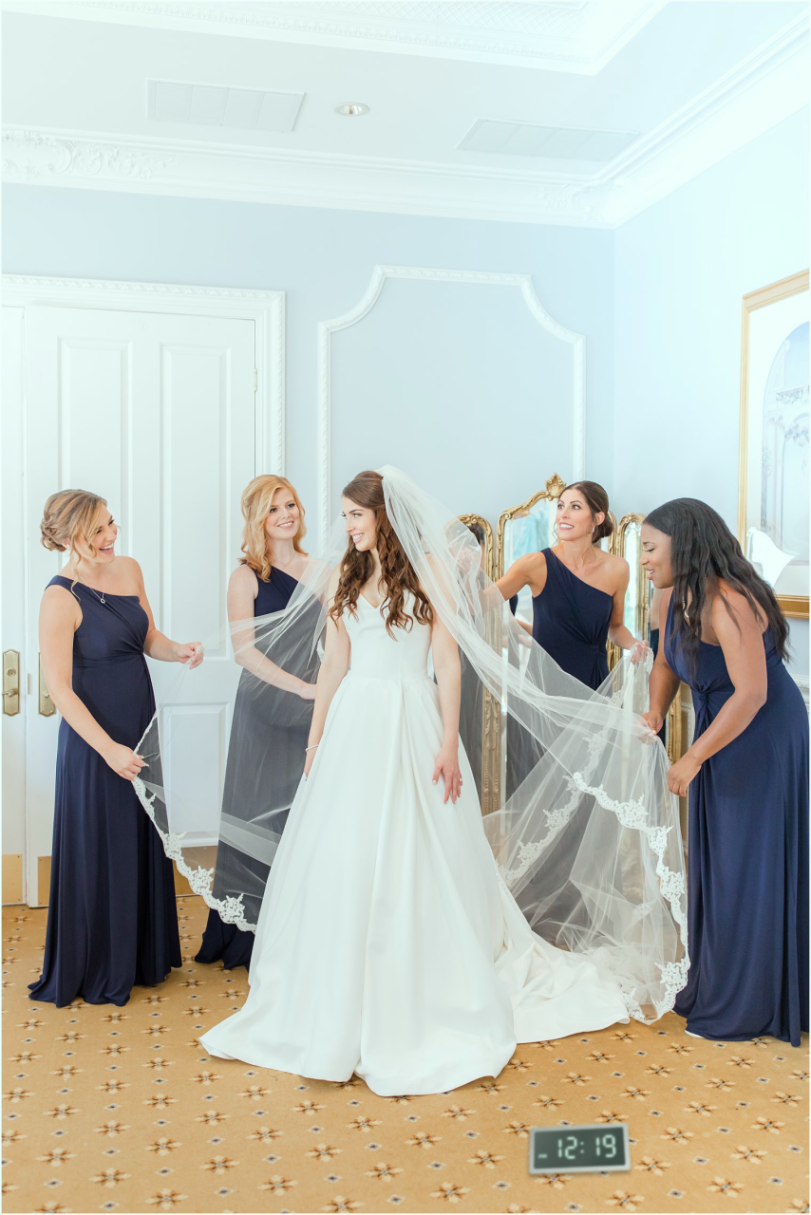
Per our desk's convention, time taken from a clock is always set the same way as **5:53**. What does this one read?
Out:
**12:19**
